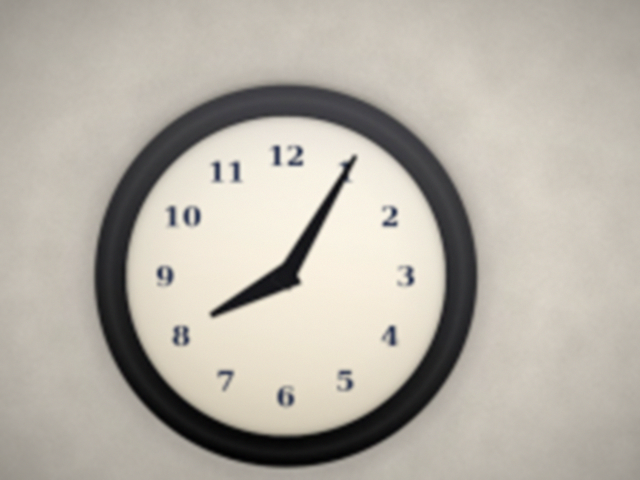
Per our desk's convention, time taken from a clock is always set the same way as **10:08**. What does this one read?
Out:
**8:05**
